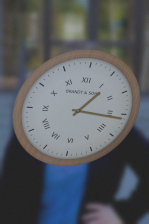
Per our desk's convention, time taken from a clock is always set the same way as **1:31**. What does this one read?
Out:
**1:16**
